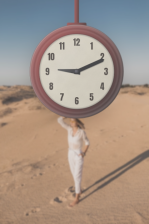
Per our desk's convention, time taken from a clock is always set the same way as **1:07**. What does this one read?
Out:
**9:11**
